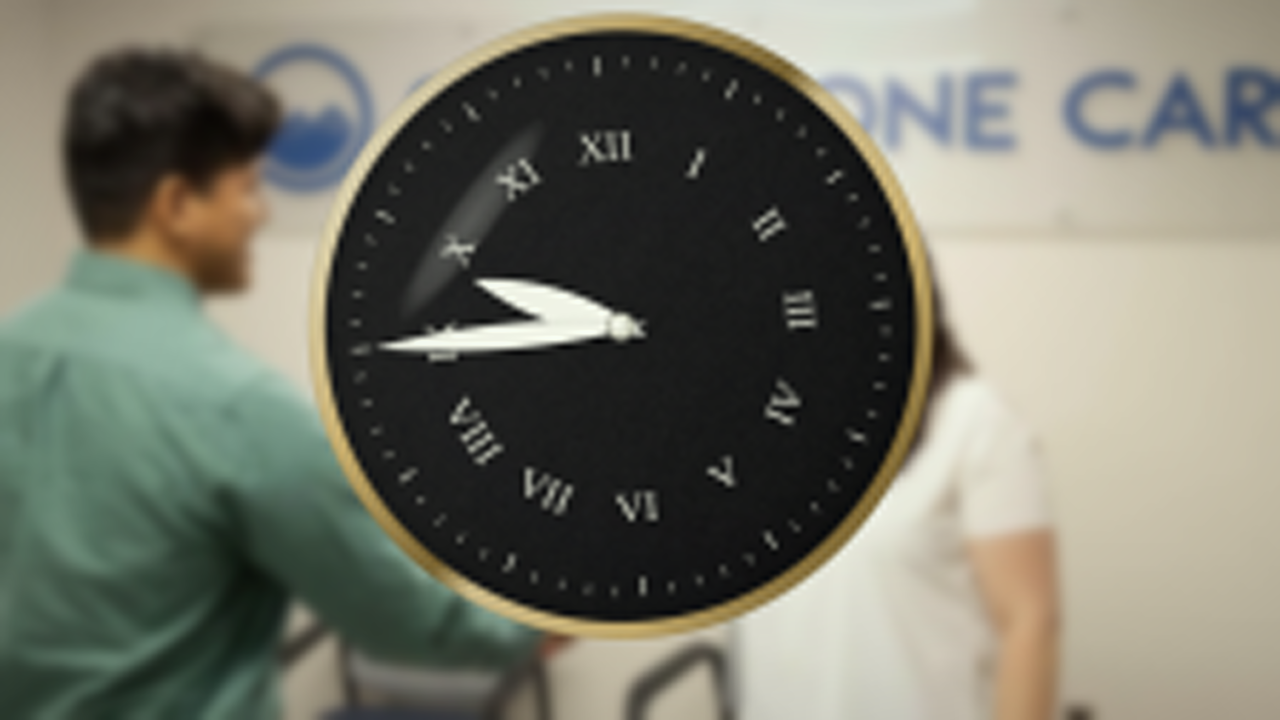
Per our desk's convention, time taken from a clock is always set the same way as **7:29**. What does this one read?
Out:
**9:45**
